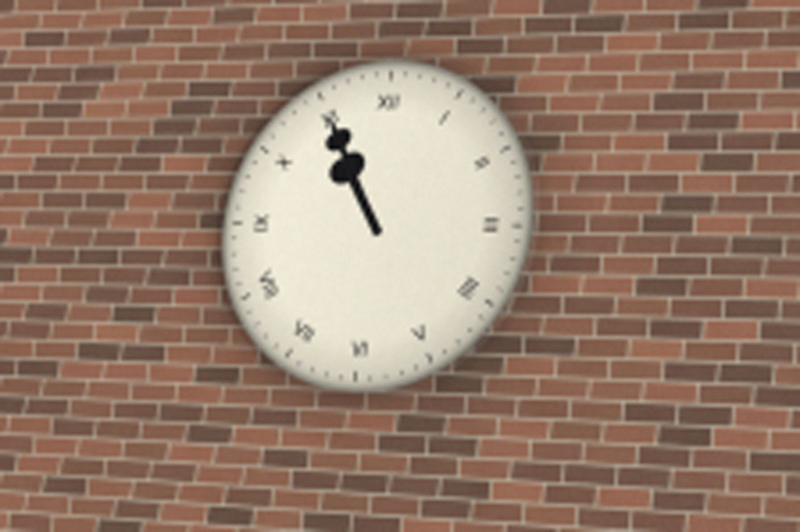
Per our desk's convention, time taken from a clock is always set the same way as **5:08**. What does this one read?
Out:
**10:55**
